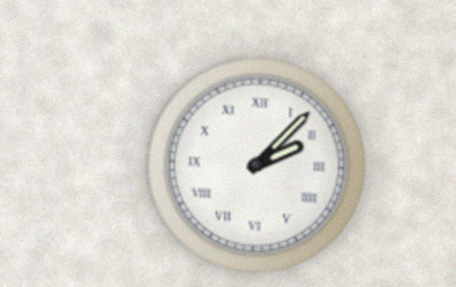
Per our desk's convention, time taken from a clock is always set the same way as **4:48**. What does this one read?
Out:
**2:07**
